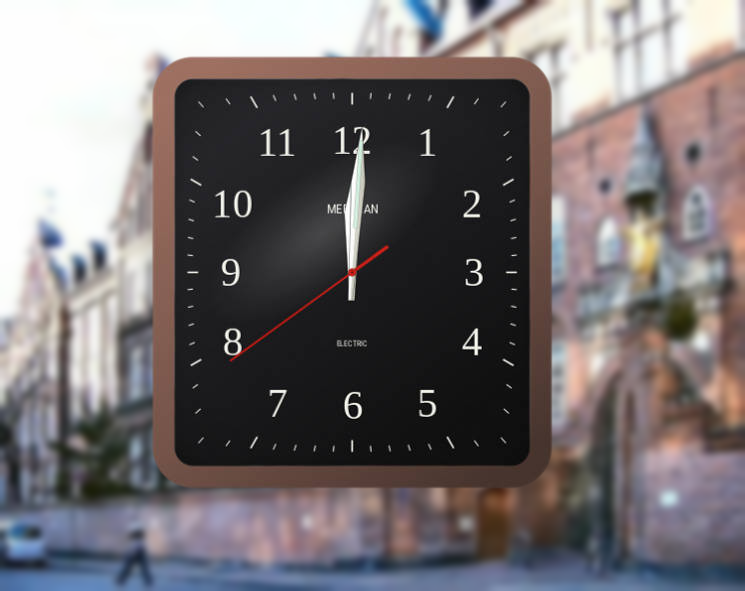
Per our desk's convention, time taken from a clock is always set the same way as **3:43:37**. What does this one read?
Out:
**12:00:39**
